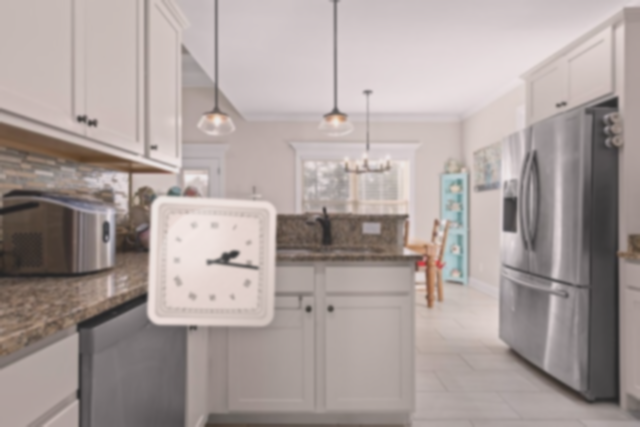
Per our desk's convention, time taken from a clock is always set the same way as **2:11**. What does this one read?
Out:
**2:16**
